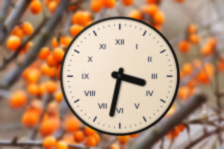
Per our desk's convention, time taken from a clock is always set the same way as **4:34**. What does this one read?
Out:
**3:32**
